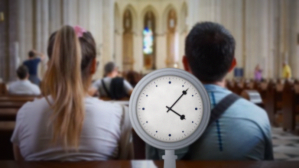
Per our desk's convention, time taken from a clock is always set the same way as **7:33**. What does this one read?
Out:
**4:07**
